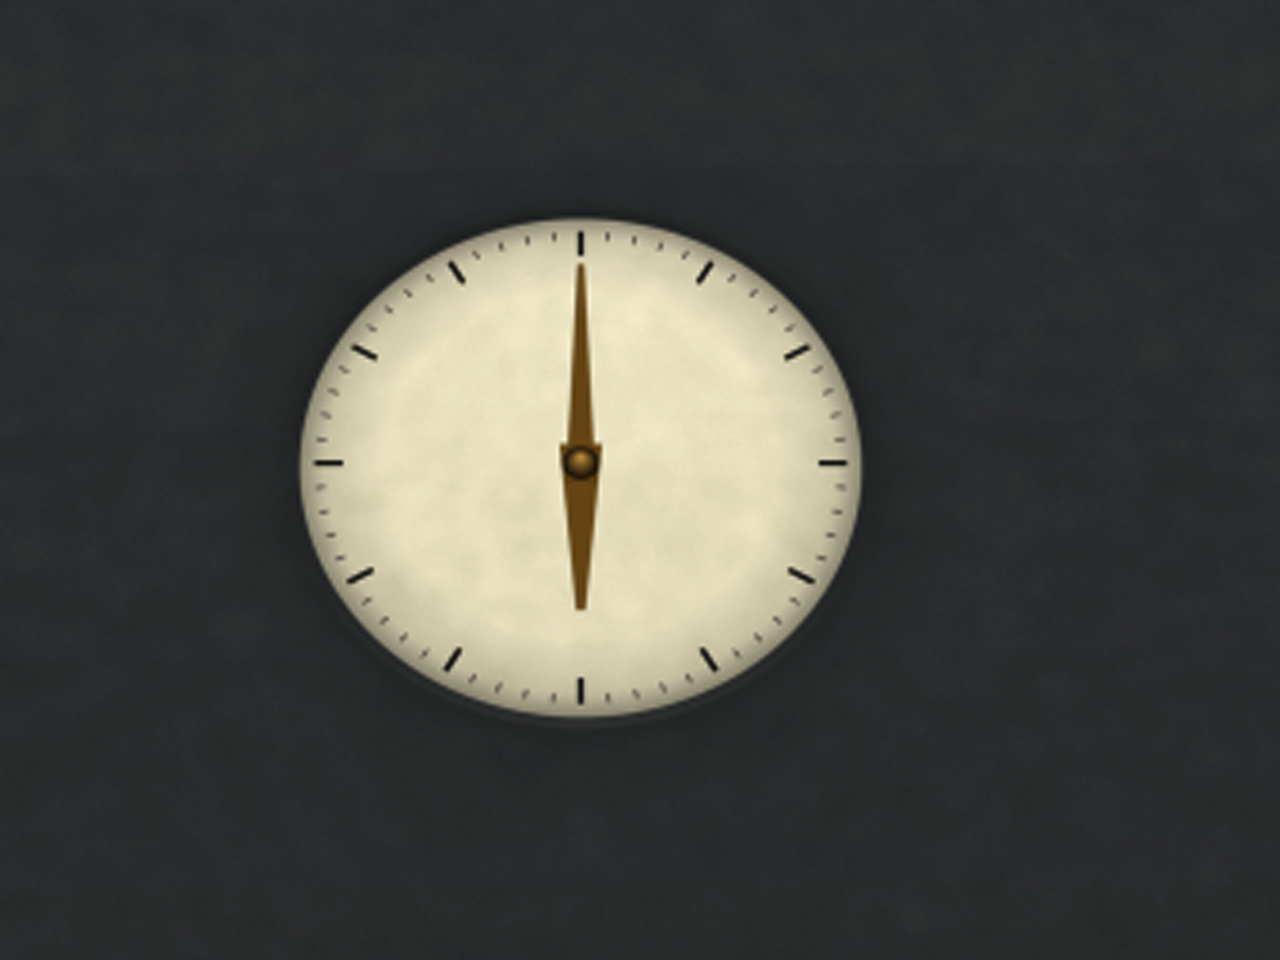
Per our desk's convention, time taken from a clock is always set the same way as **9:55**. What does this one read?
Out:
**6:00**
